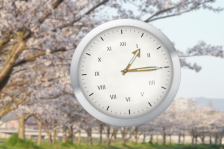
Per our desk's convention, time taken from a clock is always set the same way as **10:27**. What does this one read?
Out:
**1:15**
